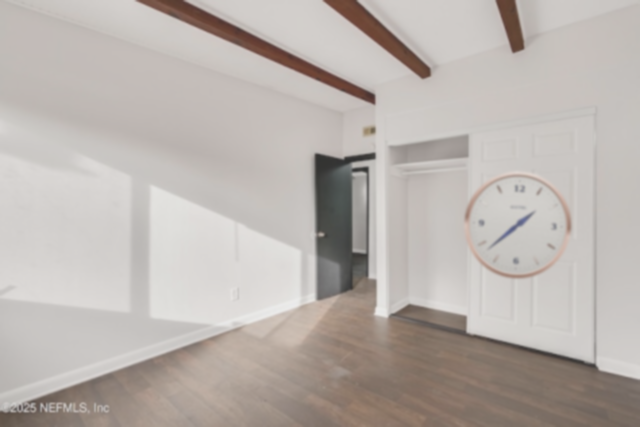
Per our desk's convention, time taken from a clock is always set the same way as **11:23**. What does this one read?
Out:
**1:38**
